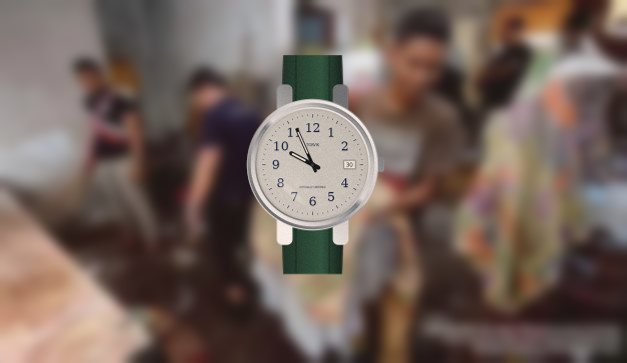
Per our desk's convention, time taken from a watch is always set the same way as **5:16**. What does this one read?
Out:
**9:56**
